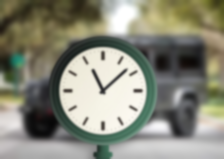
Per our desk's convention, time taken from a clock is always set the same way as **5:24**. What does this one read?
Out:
**11:08**
